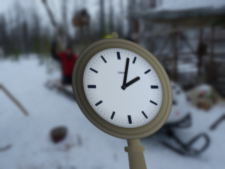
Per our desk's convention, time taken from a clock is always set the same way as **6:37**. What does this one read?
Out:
**2:03**
